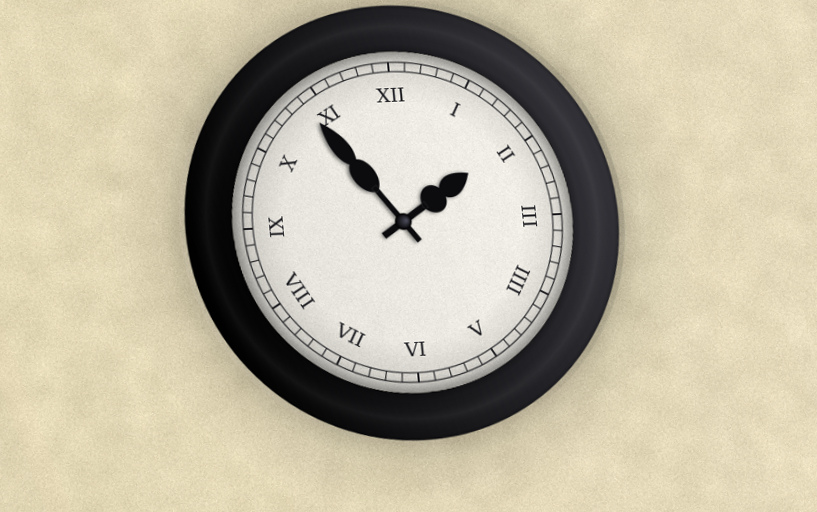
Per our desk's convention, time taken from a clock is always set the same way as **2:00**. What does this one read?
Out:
**1:54**
